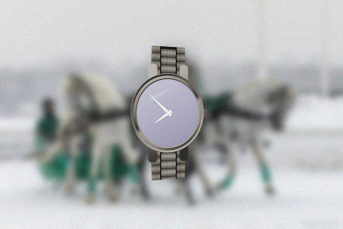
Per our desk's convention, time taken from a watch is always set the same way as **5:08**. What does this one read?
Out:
**7:52**
